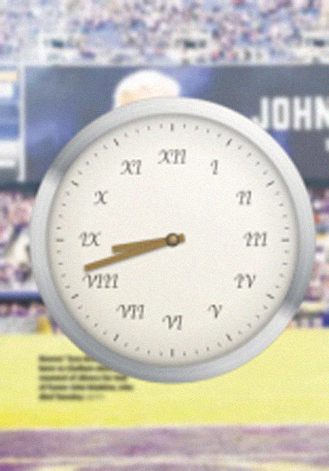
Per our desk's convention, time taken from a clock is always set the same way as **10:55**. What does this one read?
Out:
**8:42**
